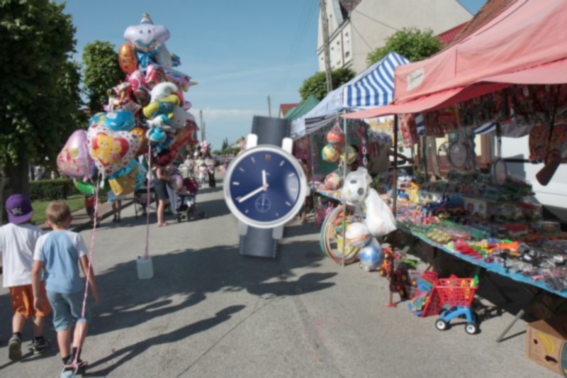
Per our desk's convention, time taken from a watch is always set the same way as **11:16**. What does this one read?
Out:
**11:39**
